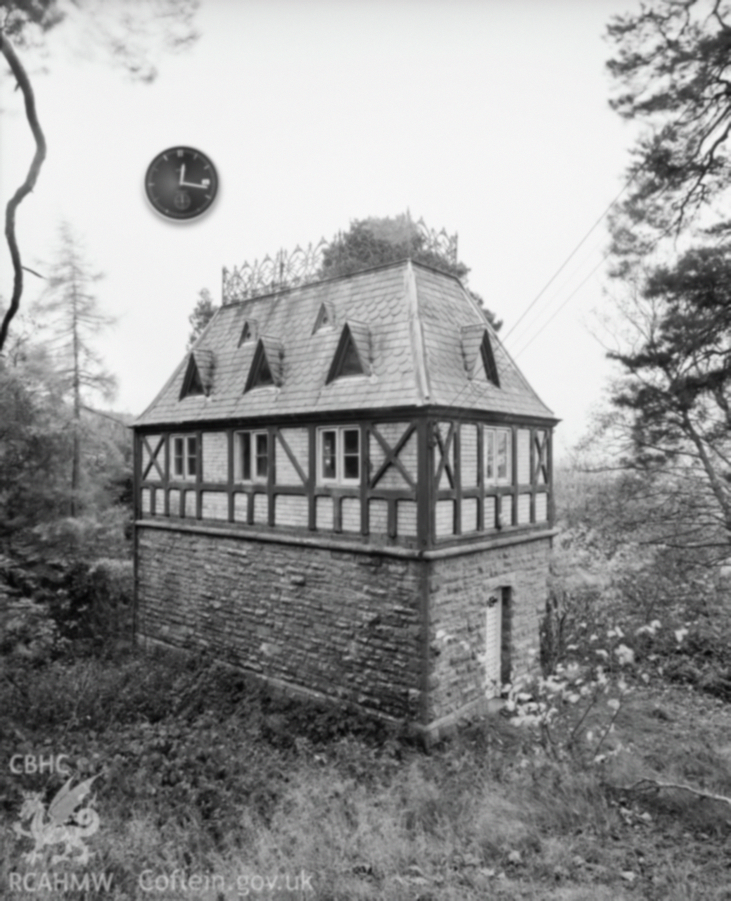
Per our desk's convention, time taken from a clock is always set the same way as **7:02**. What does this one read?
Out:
**12:17**
